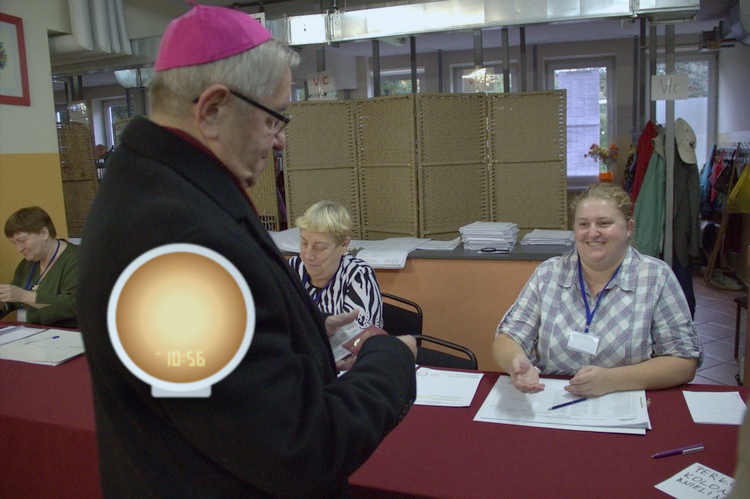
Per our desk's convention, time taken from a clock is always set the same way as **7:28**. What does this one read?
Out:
**10:56**
